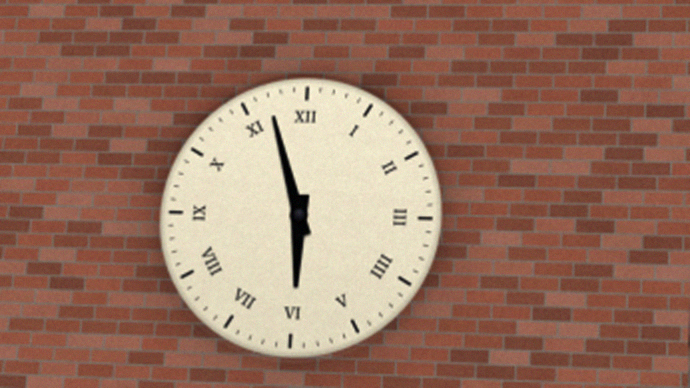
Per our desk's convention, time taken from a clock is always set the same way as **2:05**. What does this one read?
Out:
**5:57**
